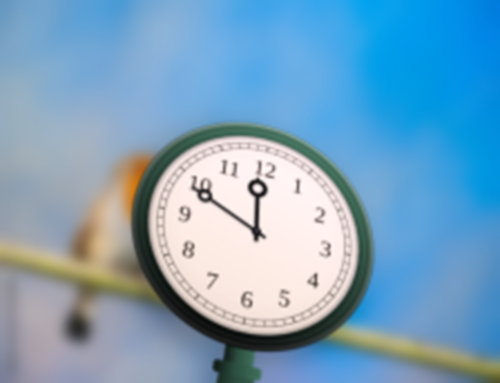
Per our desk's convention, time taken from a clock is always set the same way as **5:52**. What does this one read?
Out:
**11:49**
